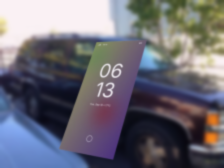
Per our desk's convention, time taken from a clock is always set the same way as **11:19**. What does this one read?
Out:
**6:13**
